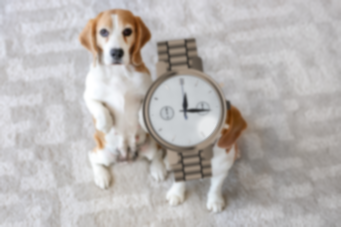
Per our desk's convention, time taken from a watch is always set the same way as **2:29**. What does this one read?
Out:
**12:16**
